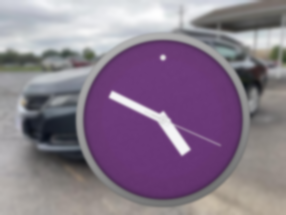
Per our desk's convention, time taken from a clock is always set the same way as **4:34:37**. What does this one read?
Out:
**4:49:19**
